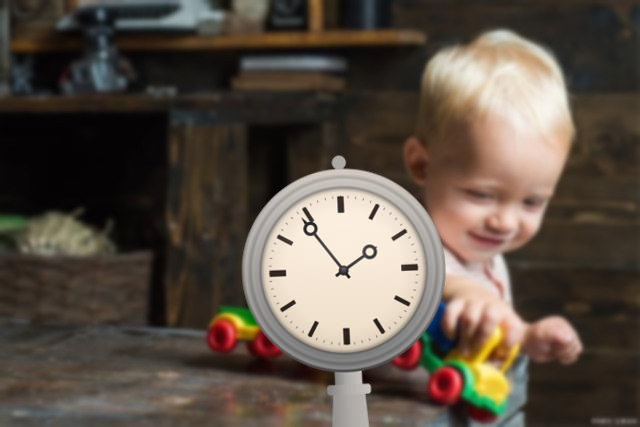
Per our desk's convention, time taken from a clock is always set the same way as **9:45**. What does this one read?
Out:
**1:54**
